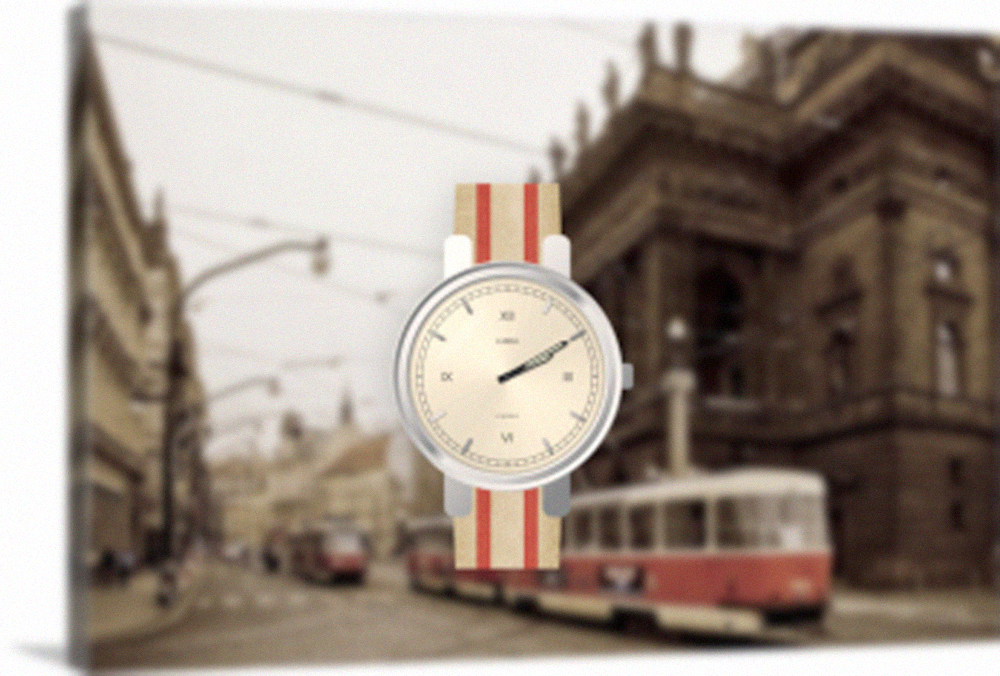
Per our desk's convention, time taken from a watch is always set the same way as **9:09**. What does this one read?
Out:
**2:10**
